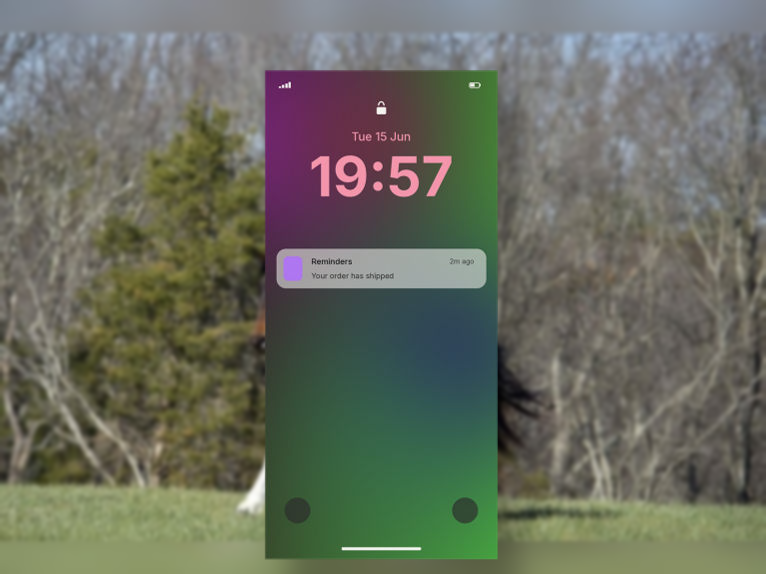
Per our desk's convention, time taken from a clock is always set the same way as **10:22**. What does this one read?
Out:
**19:57**
